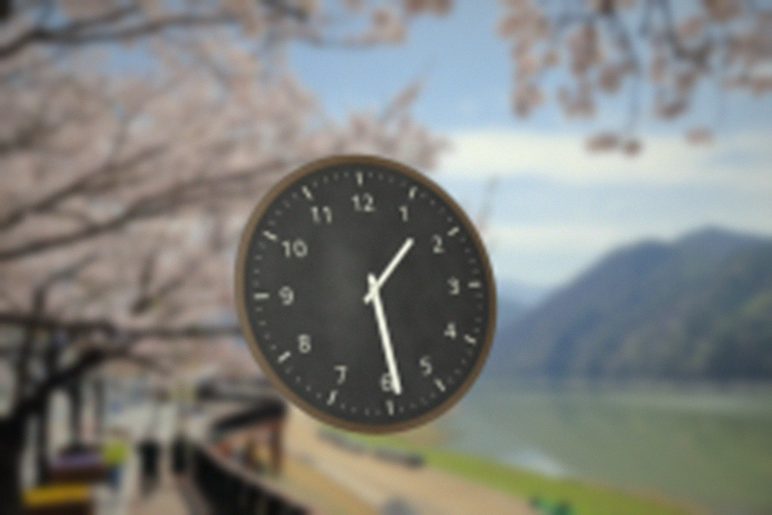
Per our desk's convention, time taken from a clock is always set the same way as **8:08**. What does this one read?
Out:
**1:29**
